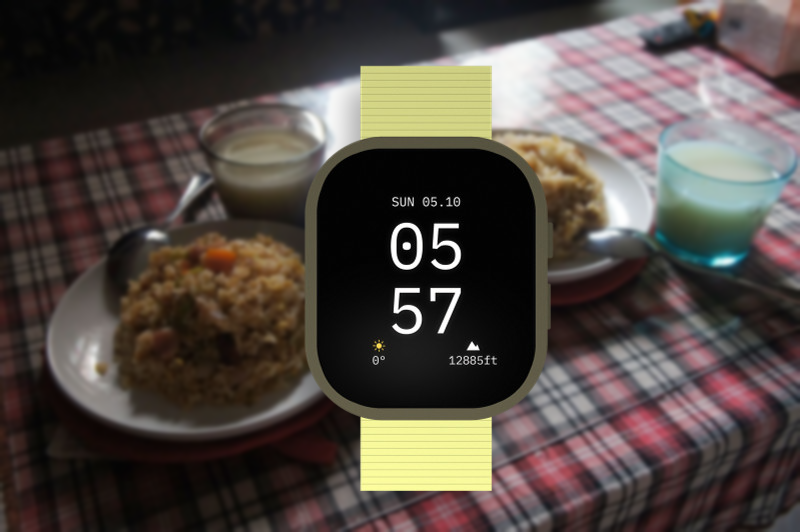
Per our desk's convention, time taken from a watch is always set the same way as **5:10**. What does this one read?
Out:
**5:57**
